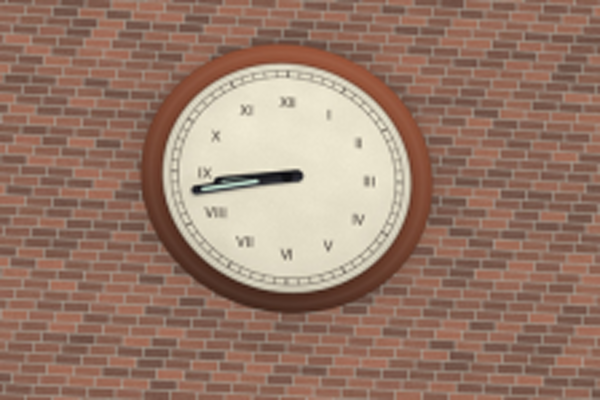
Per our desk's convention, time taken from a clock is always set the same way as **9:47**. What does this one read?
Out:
**8:43**
